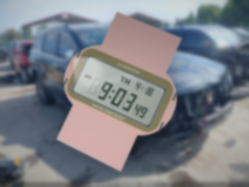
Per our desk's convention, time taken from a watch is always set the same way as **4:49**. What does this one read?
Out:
**9:03**
